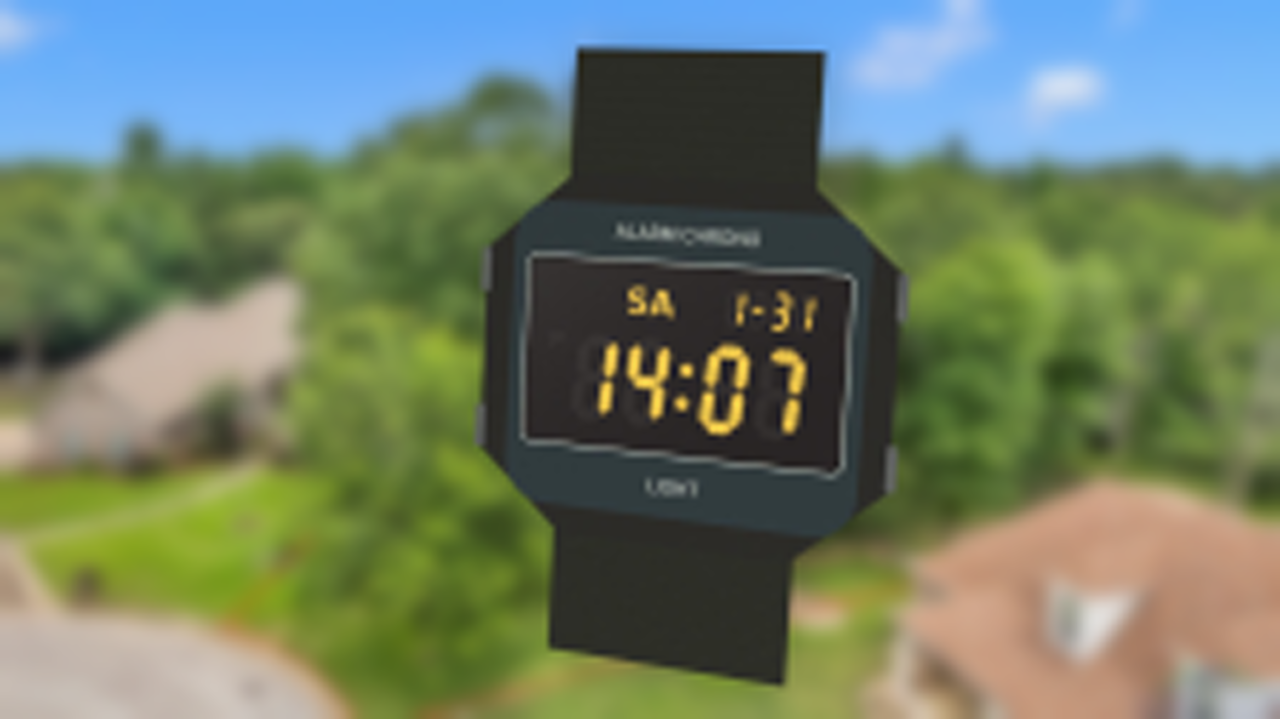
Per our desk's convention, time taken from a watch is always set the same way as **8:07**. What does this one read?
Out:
**14:07**
